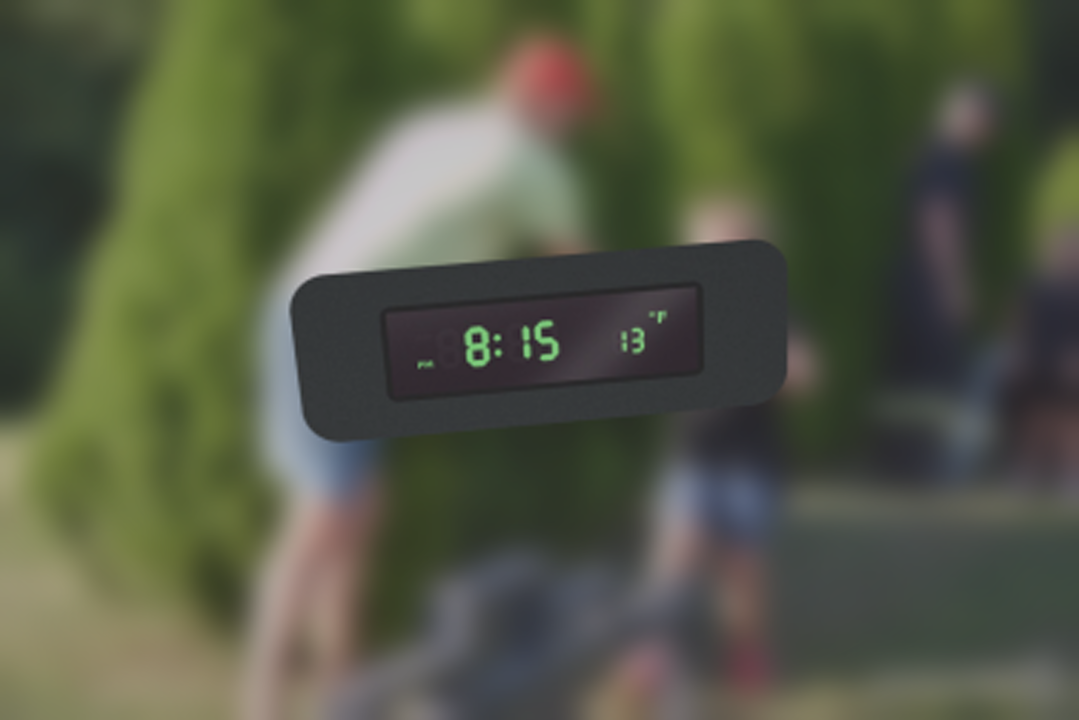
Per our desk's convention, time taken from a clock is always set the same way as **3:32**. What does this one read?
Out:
**8:15**
